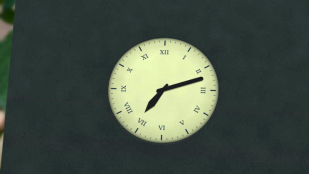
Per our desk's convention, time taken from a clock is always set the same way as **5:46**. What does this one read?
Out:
**7:12**
